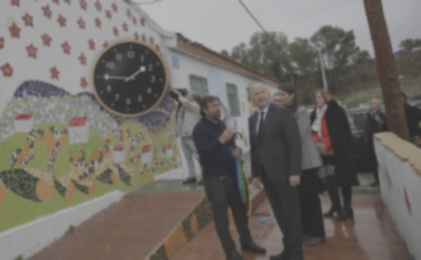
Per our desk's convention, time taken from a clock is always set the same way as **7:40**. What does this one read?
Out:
**1:45**
